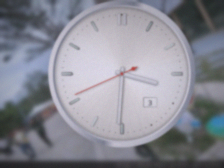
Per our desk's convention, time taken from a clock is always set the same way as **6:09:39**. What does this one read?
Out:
**3:30:41**
